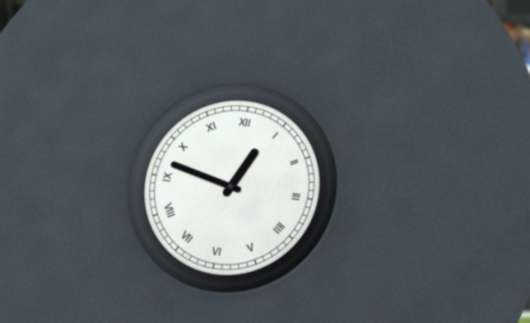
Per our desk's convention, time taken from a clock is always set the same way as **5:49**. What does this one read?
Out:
**12:47**
